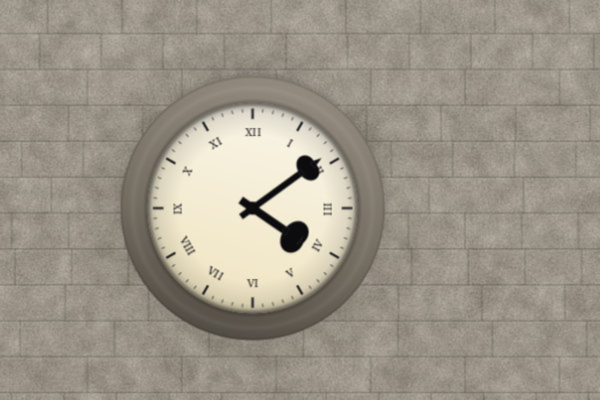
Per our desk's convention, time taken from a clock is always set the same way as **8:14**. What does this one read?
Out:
**4:09**
